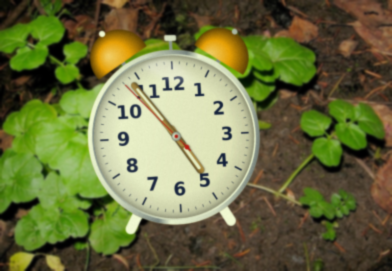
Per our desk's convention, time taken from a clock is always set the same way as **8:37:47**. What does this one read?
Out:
**4:53:53**
